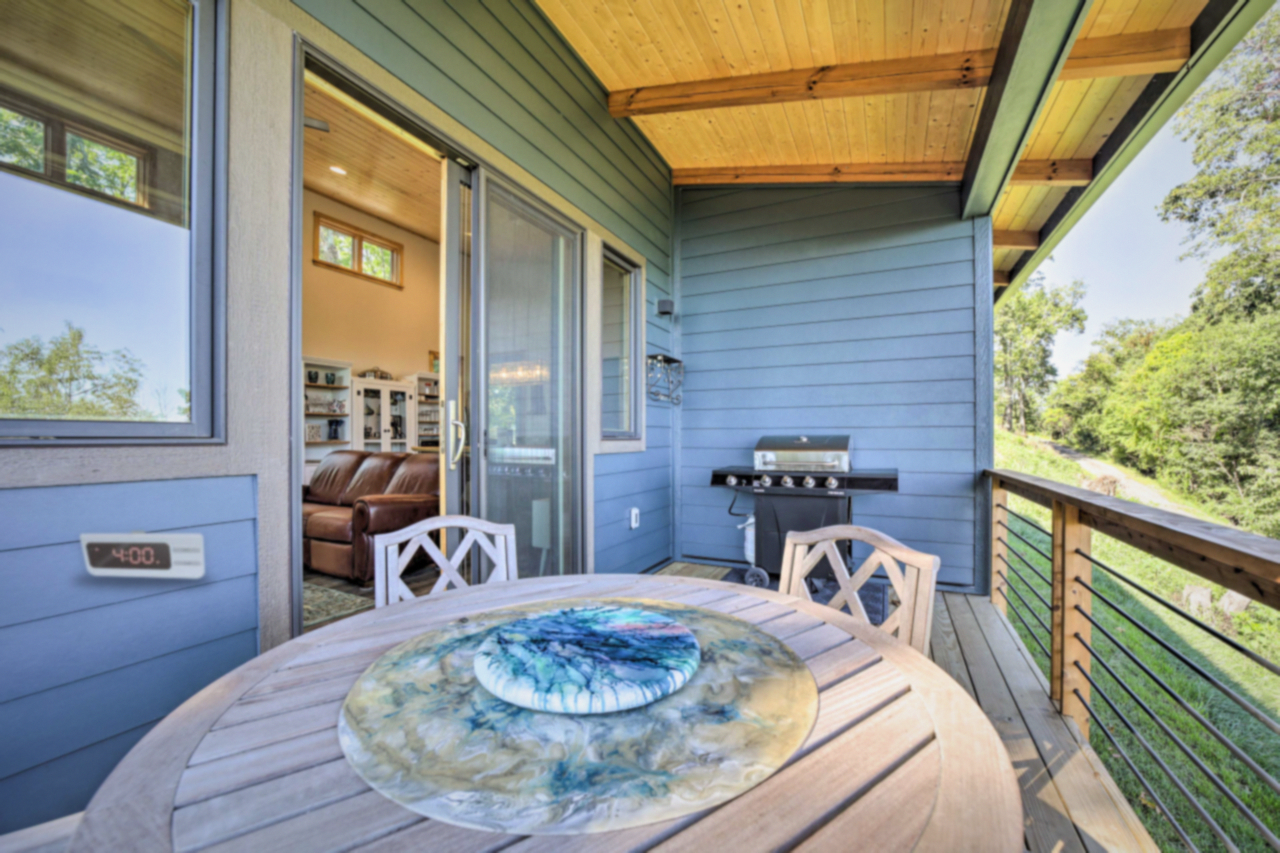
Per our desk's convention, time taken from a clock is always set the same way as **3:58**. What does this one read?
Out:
**4:00**
